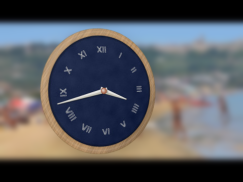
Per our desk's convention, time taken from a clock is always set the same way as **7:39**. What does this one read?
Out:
**3:43**
